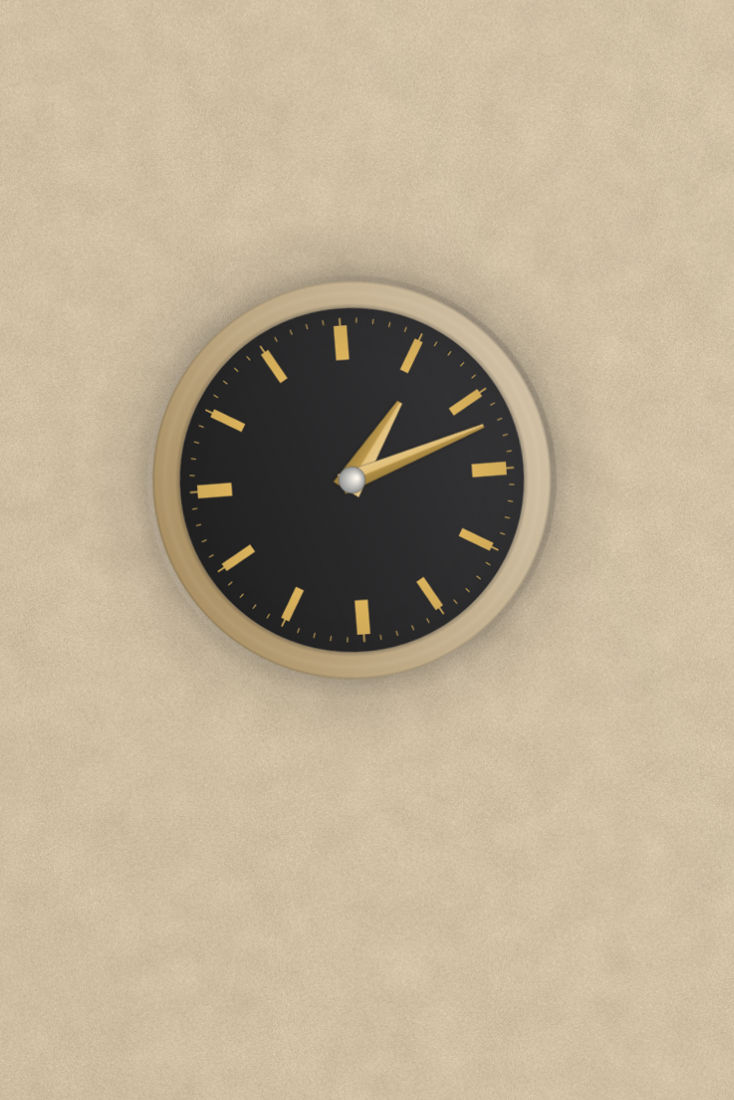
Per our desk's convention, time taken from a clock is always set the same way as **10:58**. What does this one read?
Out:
**1:12**
